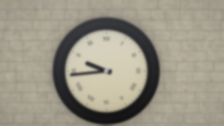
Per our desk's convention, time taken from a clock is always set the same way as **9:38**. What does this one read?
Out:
**9:44**
